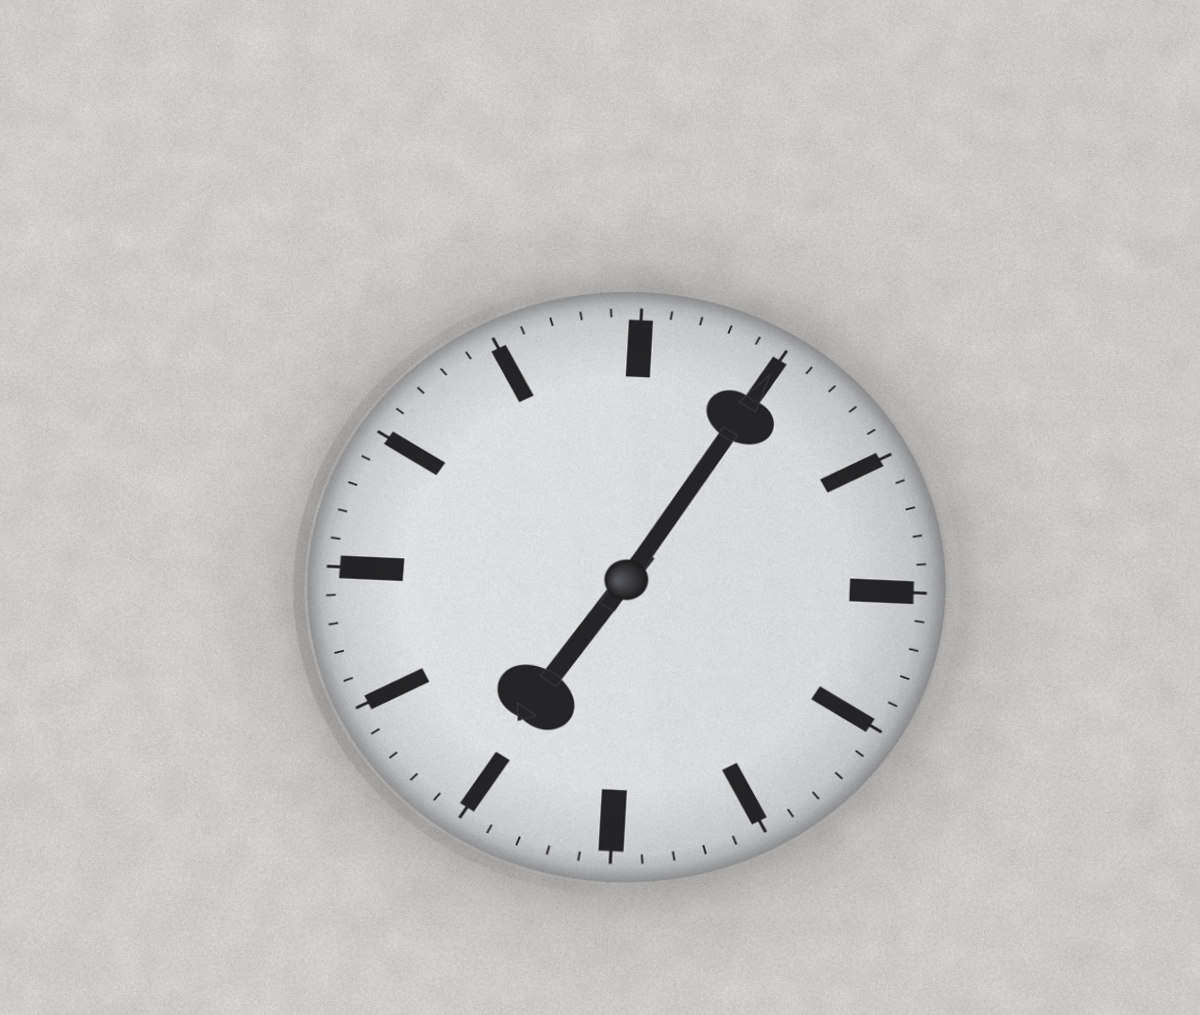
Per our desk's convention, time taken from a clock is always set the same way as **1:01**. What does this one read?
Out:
**7:05**
